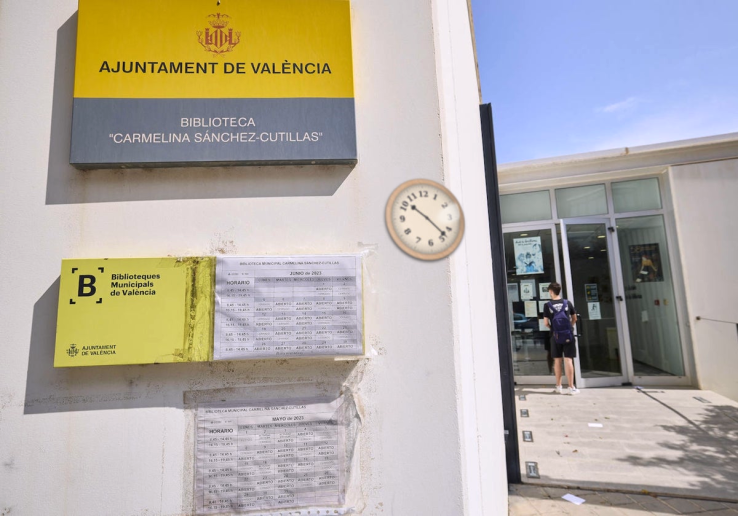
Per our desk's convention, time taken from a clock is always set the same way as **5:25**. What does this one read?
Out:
**10:23**
